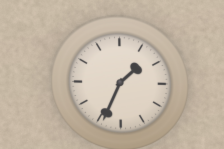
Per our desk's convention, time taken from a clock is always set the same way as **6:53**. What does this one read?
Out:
**1:34**
